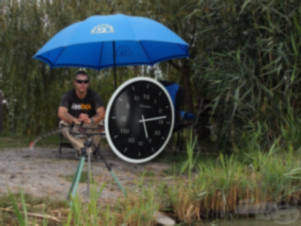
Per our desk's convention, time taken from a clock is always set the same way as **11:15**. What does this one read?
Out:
**5:13**
